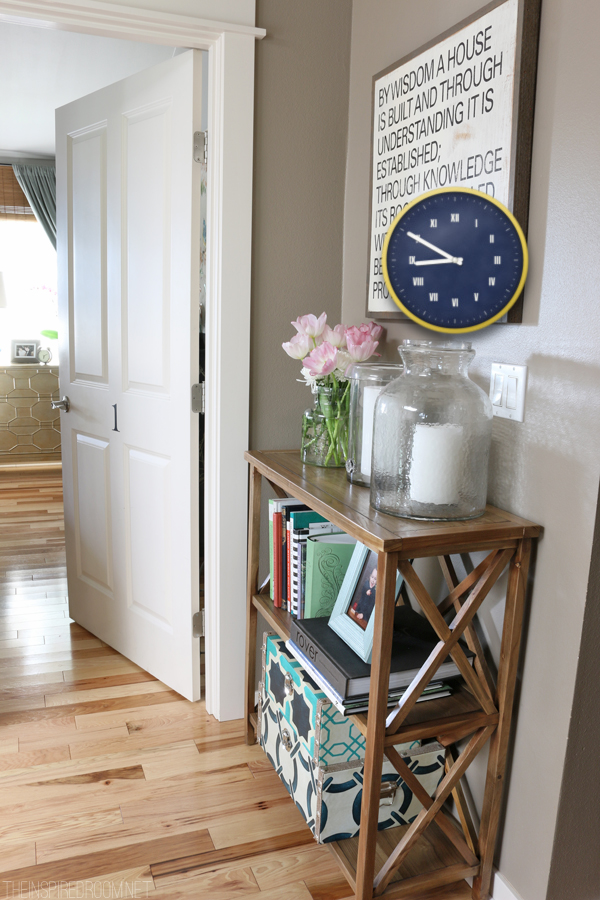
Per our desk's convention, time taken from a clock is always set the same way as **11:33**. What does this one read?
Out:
**8:50**
